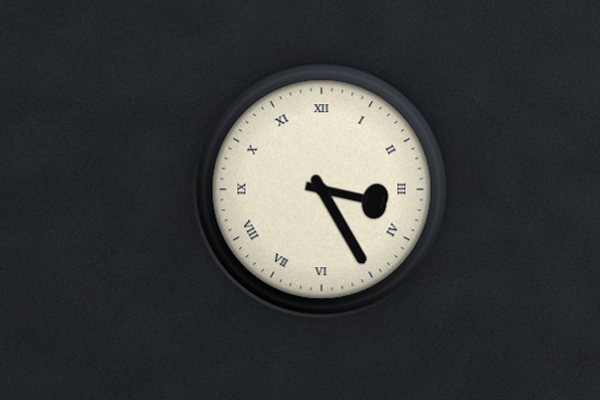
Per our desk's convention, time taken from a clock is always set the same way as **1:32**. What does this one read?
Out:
**3:25**
